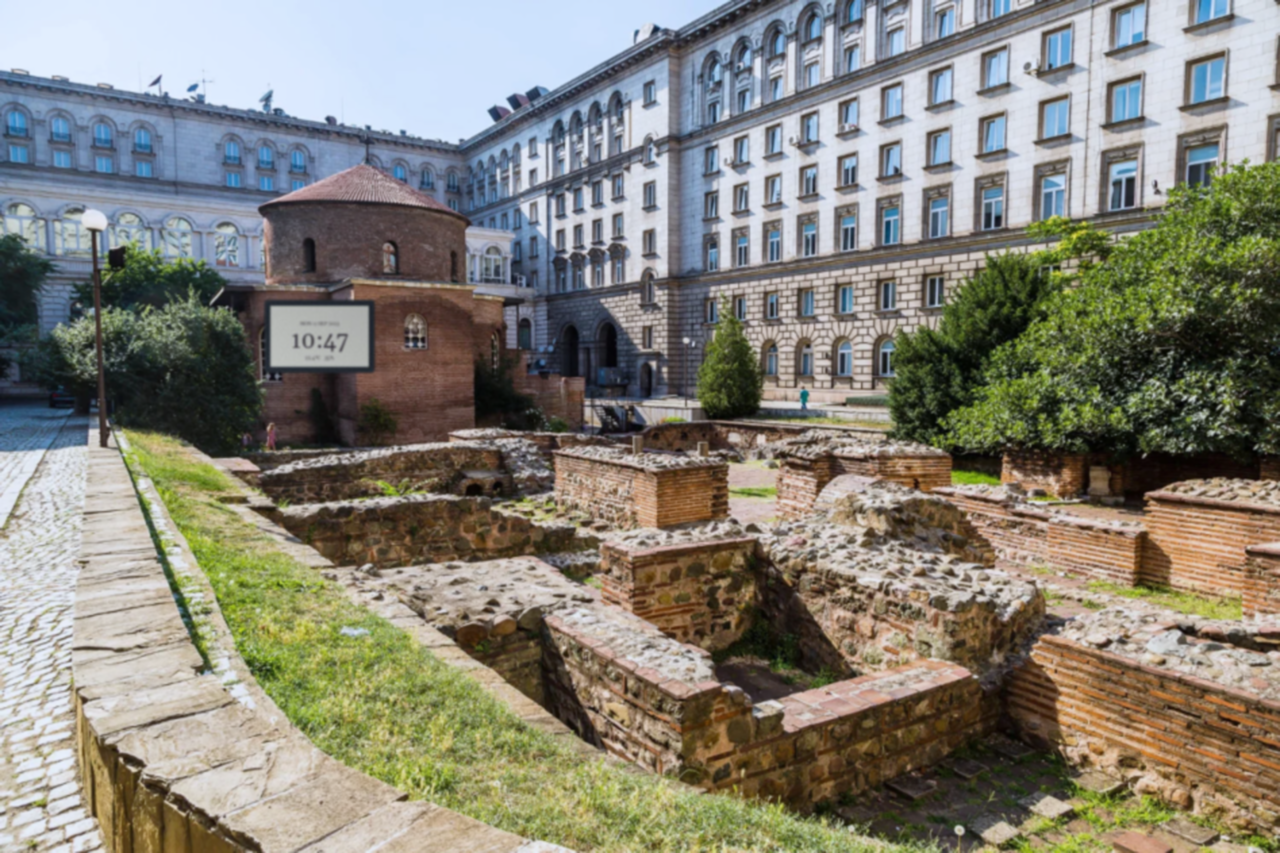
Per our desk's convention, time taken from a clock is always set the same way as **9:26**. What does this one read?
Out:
**10:47**
